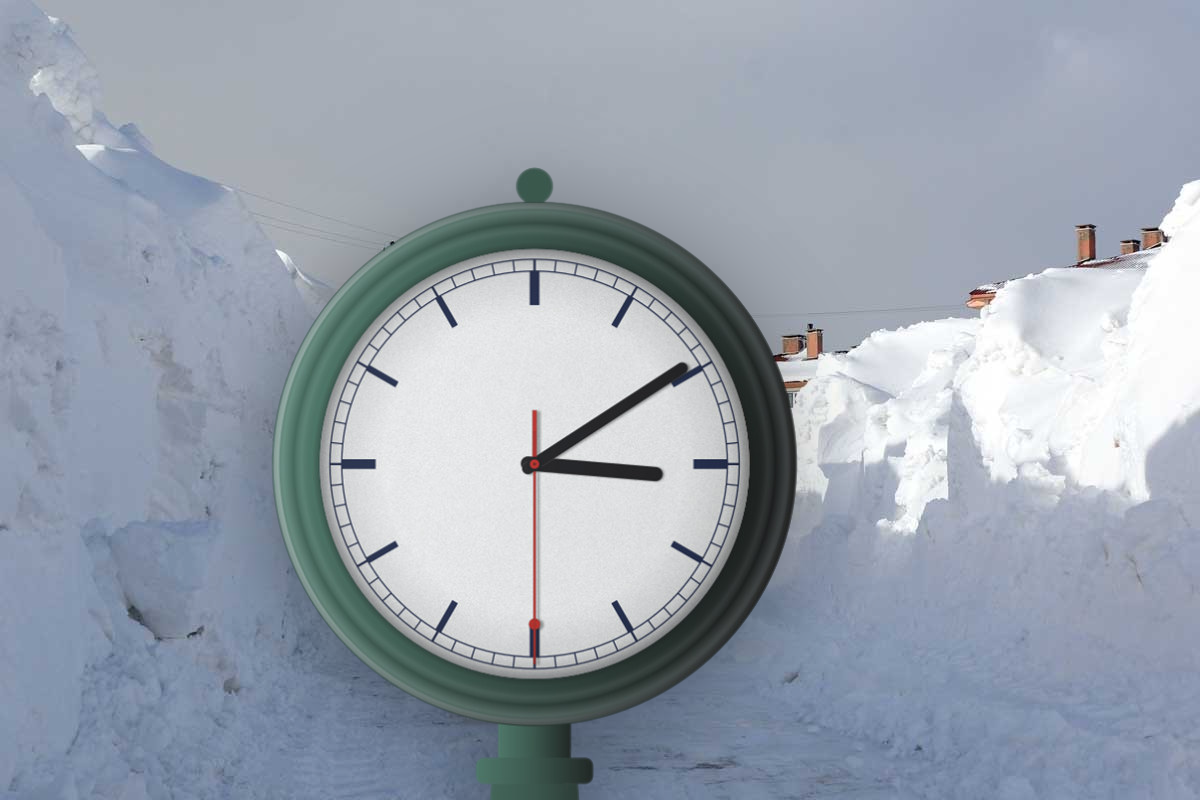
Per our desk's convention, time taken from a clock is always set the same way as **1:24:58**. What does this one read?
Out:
**3:09:30**
